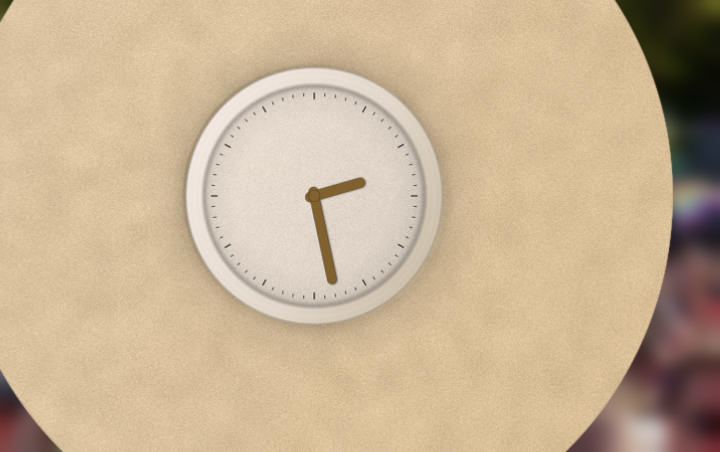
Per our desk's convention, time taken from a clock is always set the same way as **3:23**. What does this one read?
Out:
**2:28**
